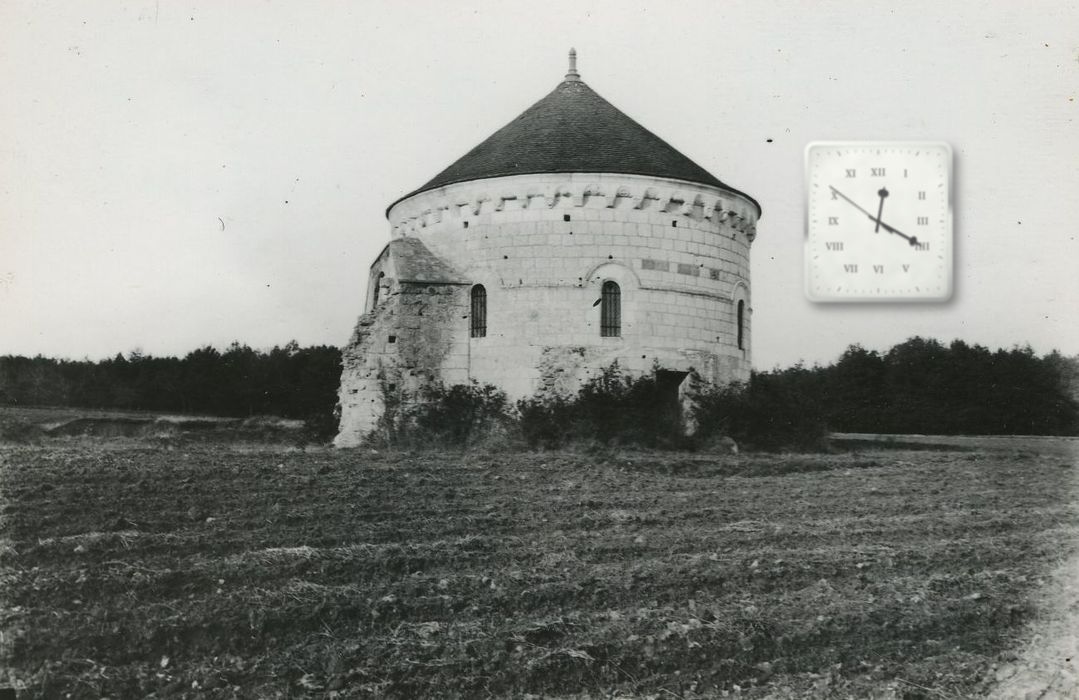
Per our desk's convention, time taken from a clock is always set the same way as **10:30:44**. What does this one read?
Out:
**12:19:51**
